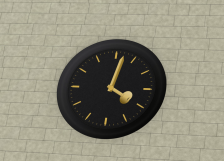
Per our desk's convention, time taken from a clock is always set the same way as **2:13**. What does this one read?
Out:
**4:02**
